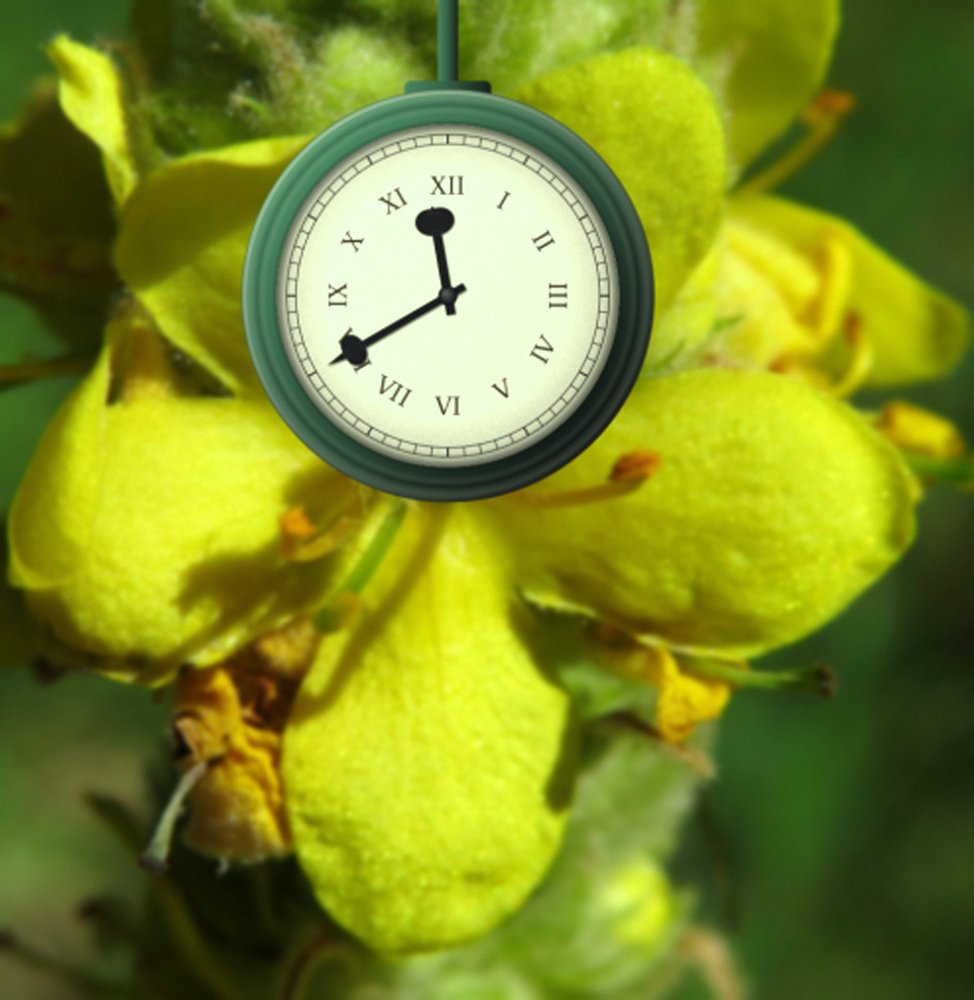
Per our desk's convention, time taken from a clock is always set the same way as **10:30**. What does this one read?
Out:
**11:40**
